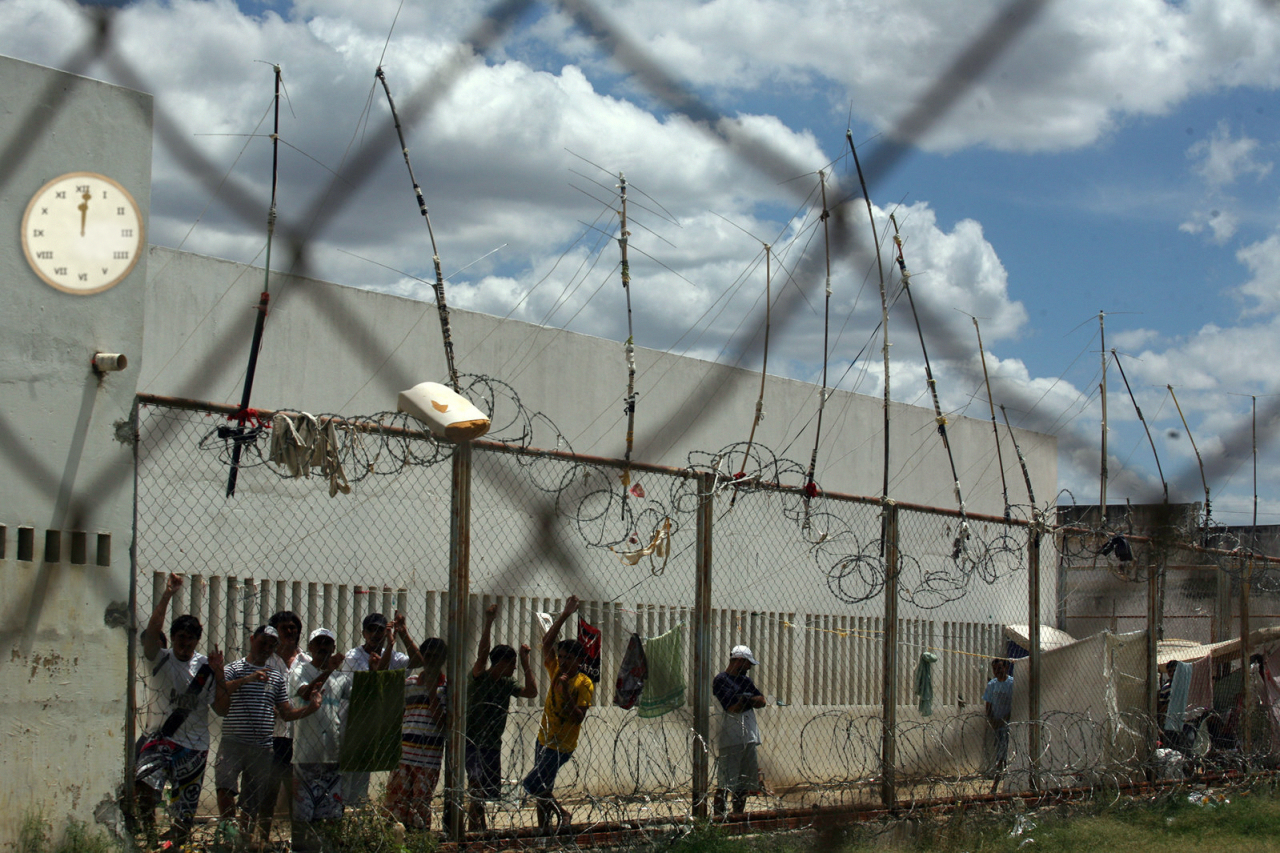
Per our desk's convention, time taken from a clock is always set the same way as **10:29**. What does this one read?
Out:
**12:01**
